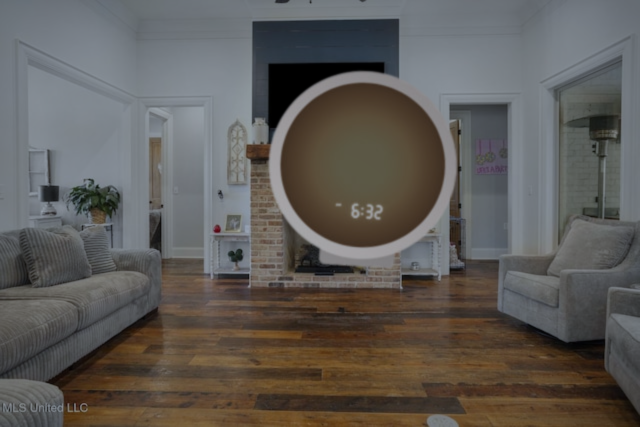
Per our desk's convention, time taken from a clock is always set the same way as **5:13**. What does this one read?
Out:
**6:32**
